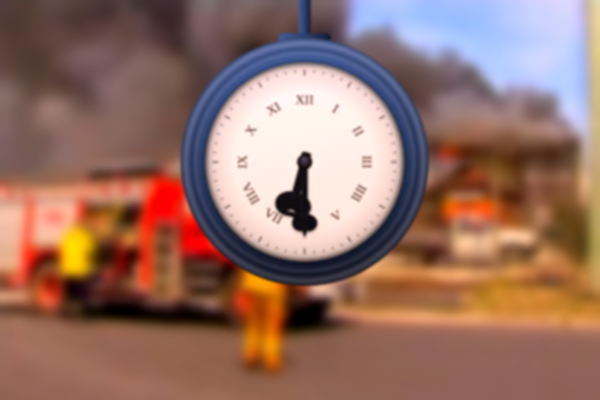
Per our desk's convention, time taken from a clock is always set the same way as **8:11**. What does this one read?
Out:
**6:30**
